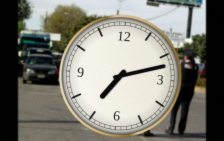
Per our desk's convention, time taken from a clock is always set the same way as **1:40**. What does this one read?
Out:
**7:12**
